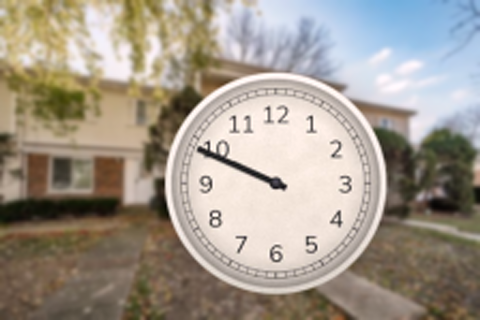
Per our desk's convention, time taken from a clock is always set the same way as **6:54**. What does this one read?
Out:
**9:49**
